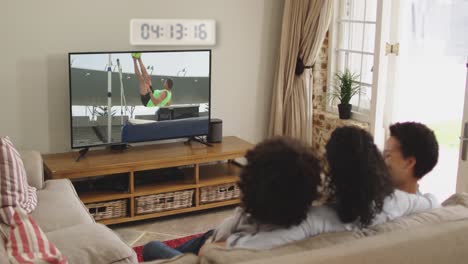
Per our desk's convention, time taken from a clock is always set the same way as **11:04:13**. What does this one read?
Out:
**4:13:16**
